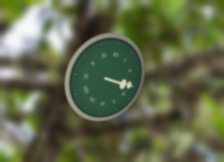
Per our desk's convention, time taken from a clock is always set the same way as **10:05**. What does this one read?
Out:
**3:16**
